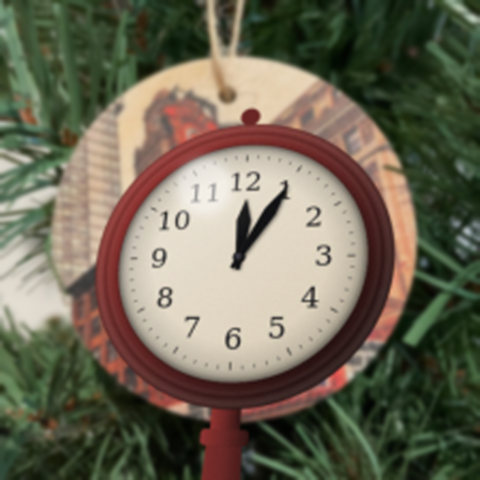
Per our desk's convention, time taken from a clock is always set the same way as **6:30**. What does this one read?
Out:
**12:05**
